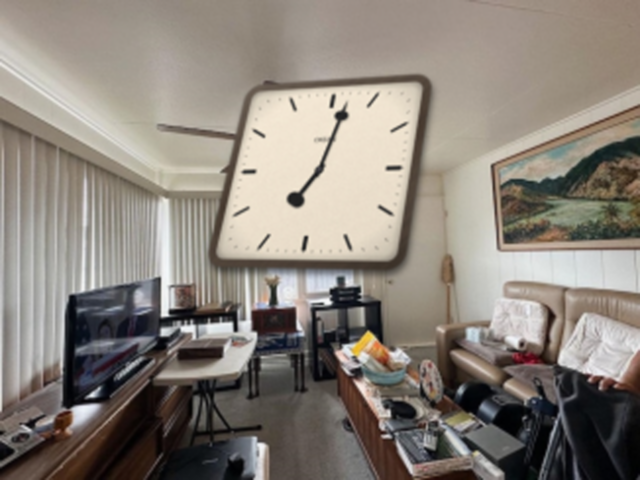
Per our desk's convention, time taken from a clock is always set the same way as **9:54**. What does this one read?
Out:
**7:02**
